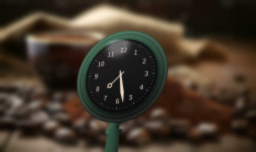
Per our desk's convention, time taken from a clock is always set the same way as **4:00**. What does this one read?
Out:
**7:28**
